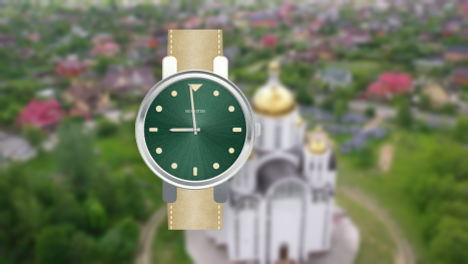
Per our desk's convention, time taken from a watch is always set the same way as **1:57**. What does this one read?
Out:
**8:59**
